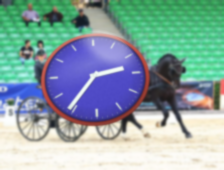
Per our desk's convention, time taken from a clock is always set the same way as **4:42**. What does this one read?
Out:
**2:36**
